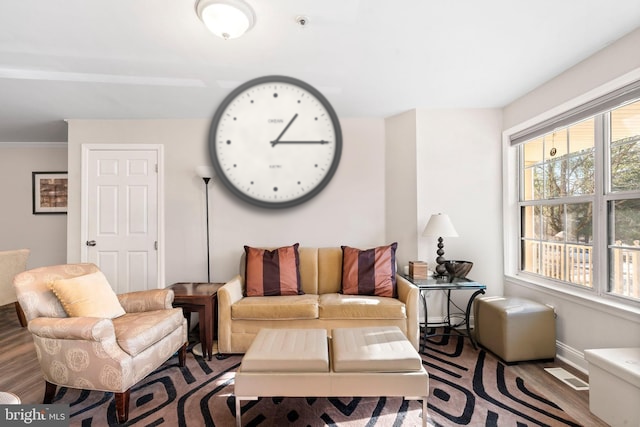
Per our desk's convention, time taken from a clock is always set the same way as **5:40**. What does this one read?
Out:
**1:15**
